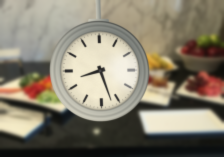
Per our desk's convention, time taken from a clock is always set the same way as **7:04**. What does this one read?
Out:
**8:27**
